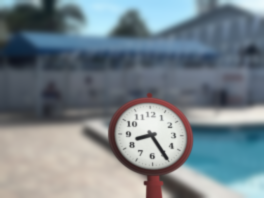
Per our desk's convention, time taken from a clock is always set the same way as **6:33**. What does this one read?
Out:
**8:25**
